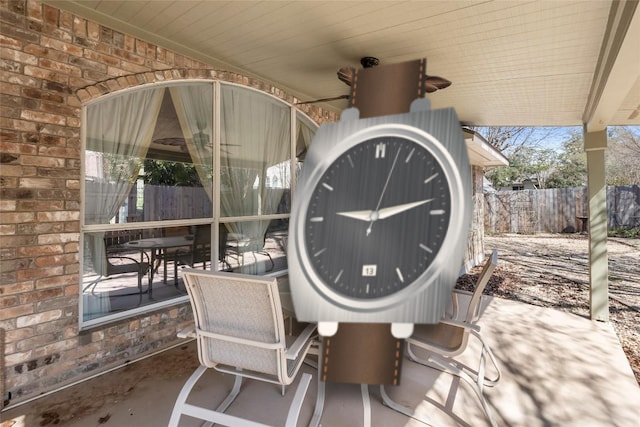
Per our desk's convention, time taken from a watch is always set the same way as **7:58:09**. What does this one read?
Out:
**9:13:03**
